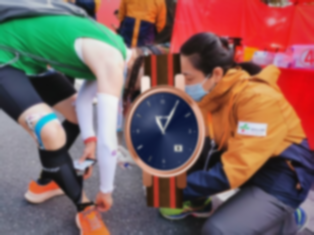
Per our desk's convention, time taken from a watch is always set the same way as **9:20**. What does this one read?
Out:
**11:05**
